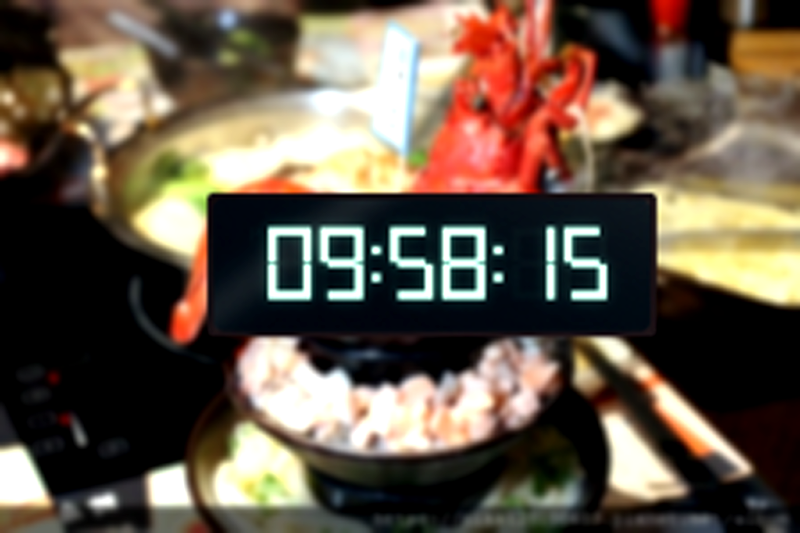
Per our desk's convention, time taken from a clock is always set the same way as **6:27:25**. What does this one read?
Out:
**9:58:15**
